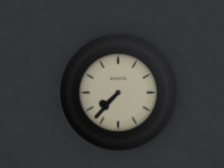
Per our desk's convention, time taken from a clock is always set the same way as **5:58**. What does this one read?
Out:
**7:37**
